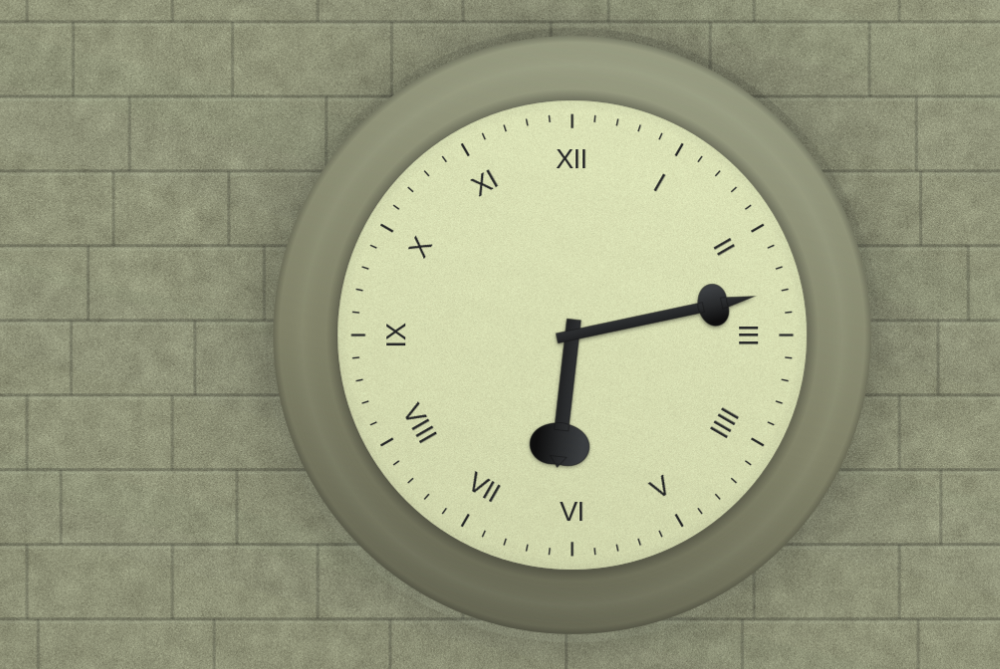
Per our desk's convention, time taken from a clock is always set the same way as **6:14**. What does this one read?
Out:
**6:13**
